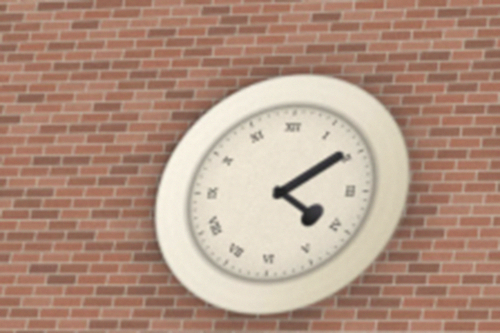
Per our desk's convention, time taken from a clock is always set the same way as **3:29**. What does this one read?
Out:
**4:09**
